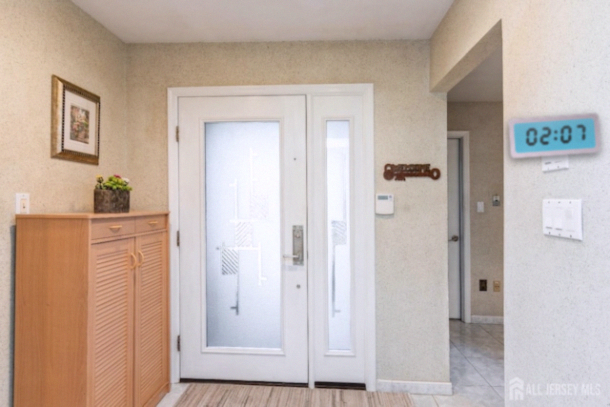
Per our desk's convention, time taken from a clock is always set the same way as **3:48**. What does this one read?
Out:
**2:07**
